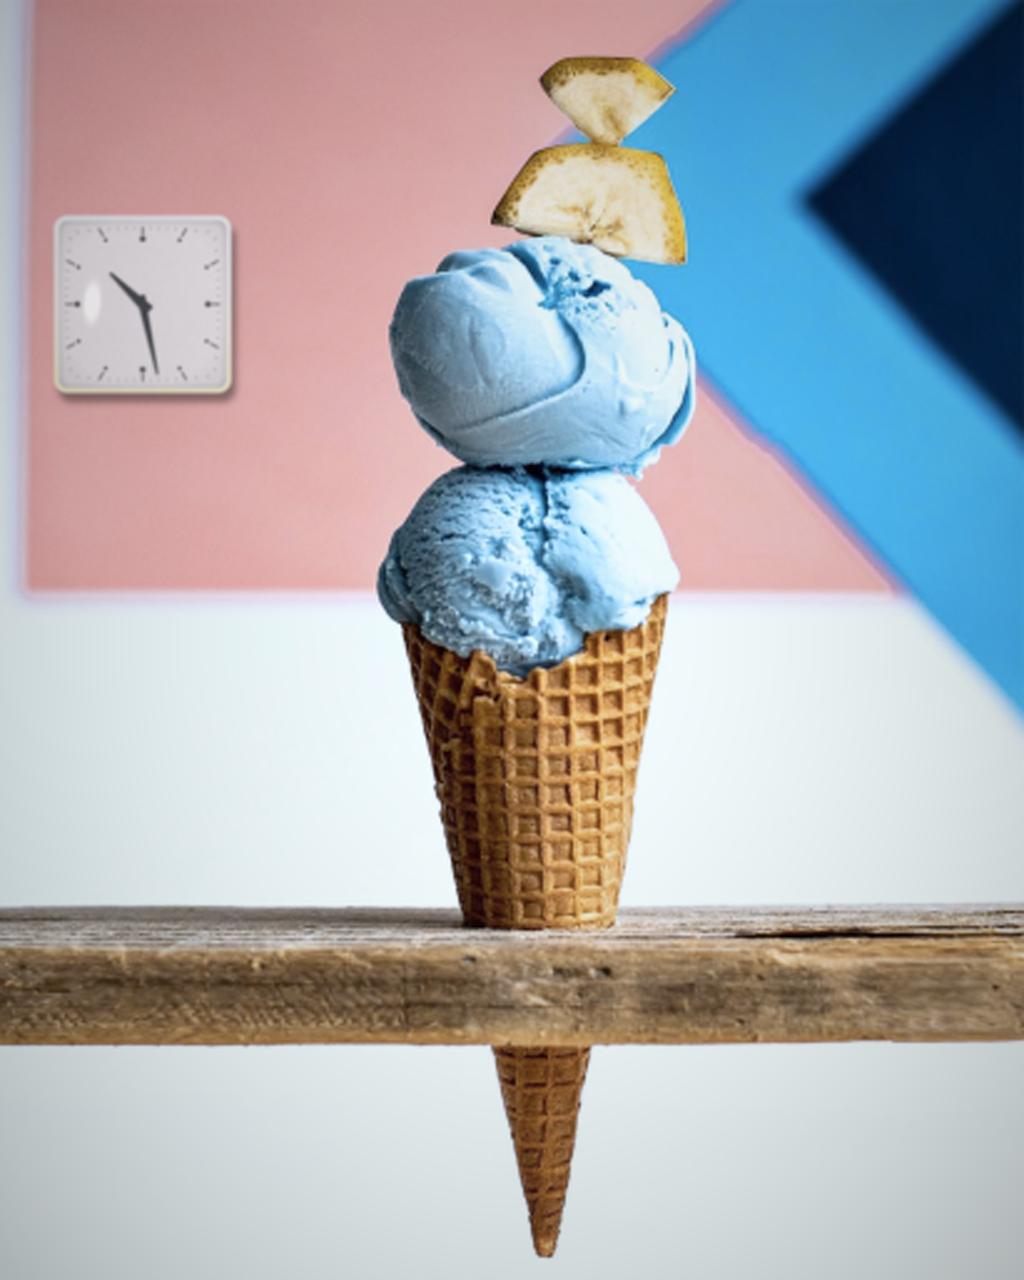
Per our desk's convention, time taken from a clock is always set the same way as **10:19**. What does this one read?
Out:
**10:28**
